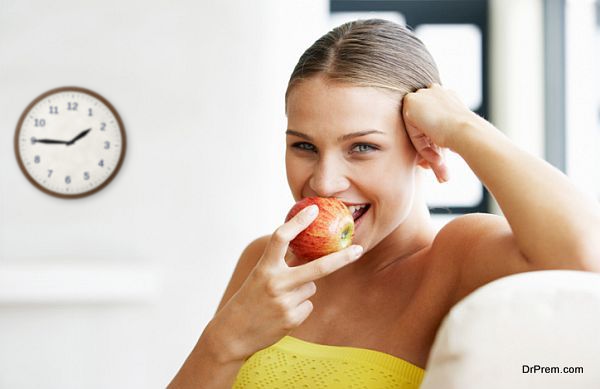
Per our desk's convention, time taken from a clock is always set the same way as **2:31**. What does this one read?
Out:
**1:45**
